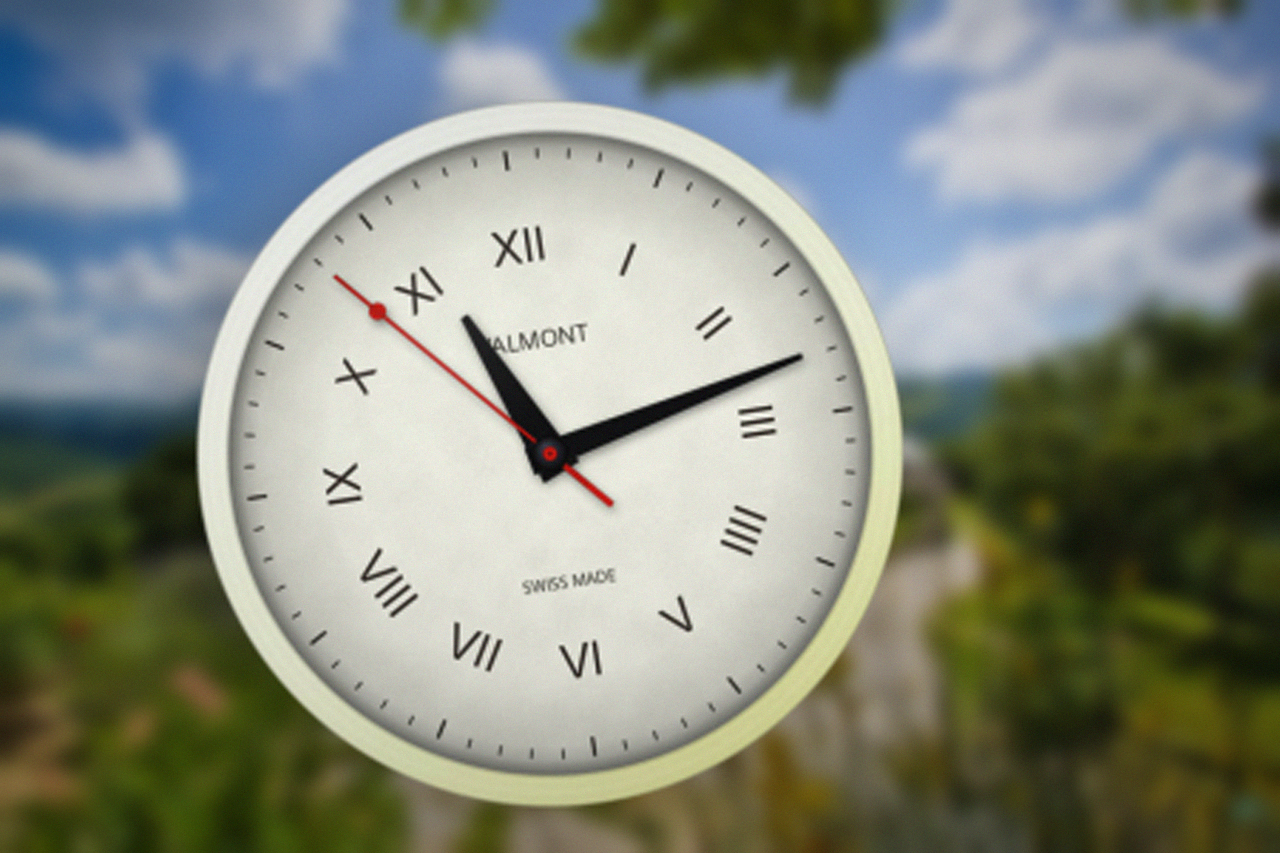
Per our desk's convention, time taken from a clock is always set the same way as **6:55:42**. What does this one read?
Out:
**11:12:53**
